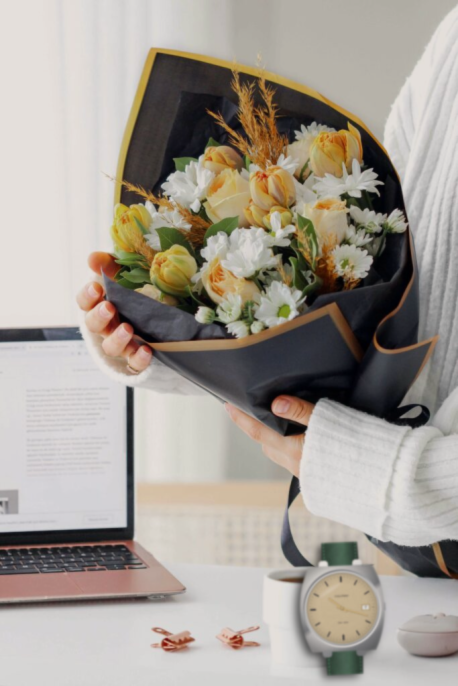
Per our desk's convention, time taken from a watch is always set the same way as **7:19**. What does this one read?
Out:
**10:18**
